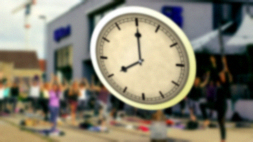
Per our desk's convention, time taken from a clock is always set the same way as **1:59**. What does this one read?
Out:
**8:00**
